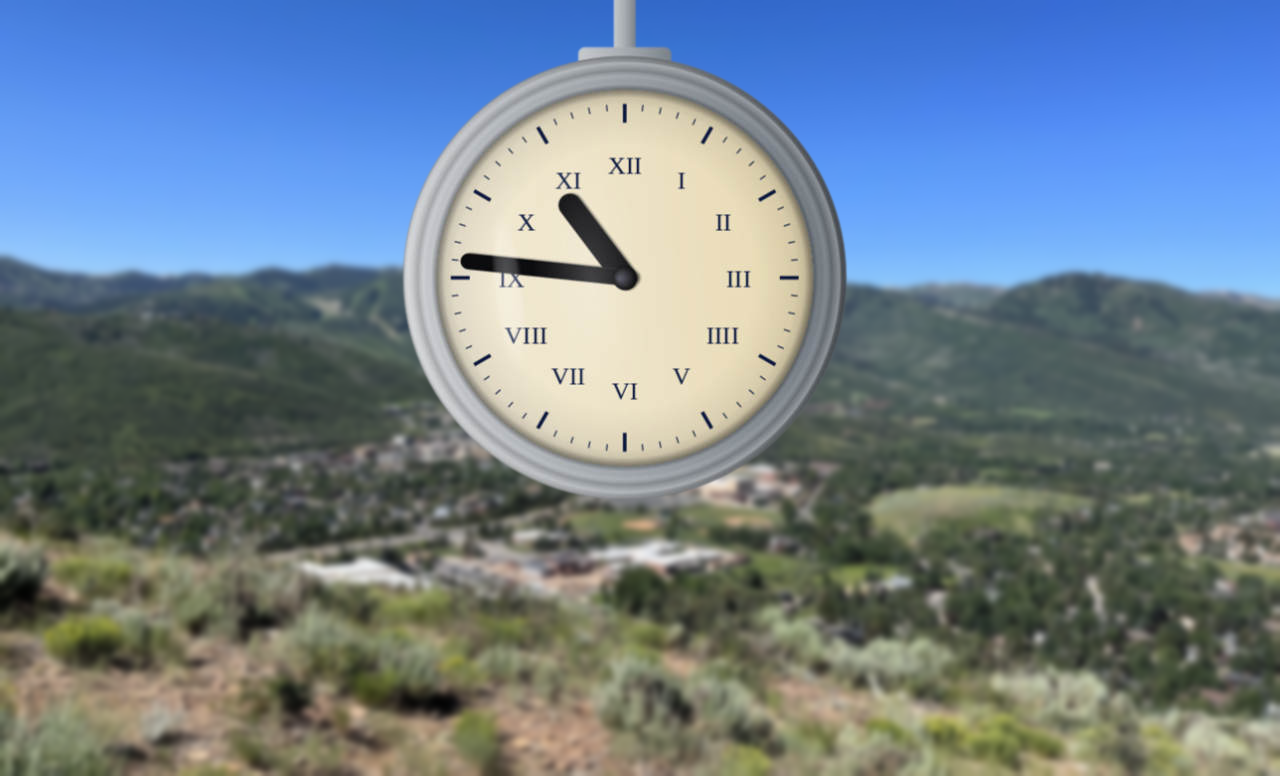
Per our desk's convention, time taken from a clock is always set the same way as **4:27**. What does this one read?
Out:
**10:46**
